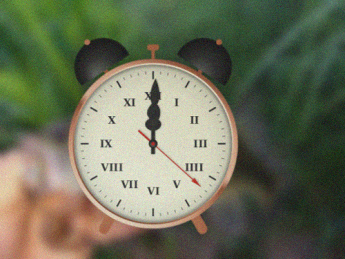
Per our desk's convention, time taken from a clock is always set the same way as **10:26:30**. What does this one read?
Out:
**12:00:22**
